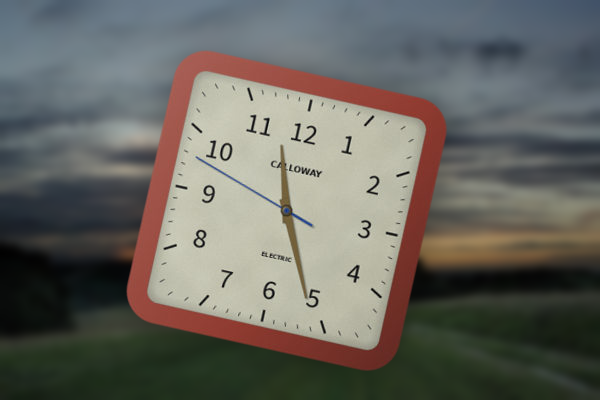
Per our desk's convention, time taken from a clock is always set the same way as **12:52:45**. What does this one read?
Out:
**11:25:48**
